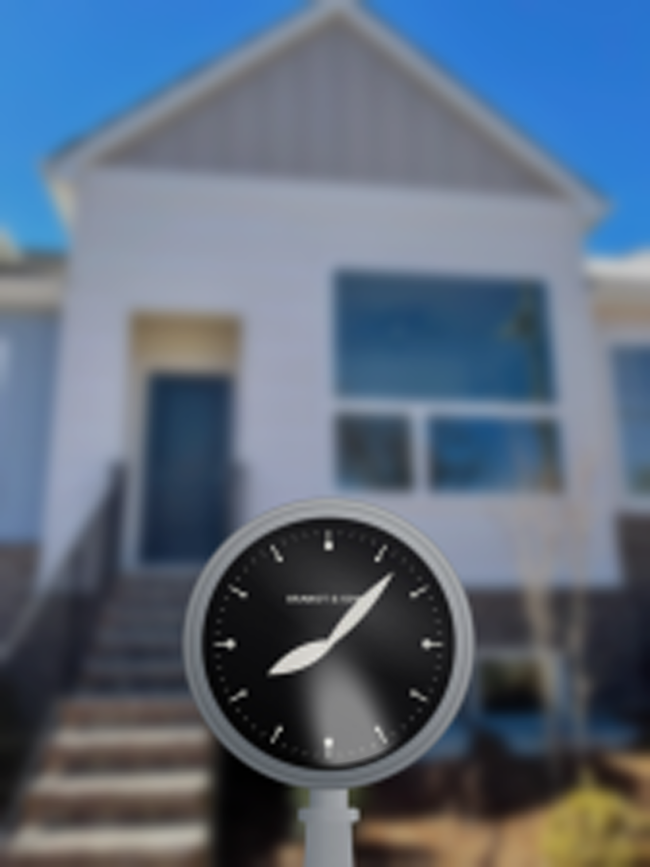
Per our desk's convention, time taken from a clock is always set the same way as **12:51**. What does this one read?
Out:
**8:07**
